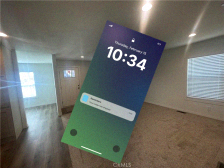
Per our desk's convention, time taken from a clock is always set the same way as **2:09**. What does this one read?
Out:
**10:34**
